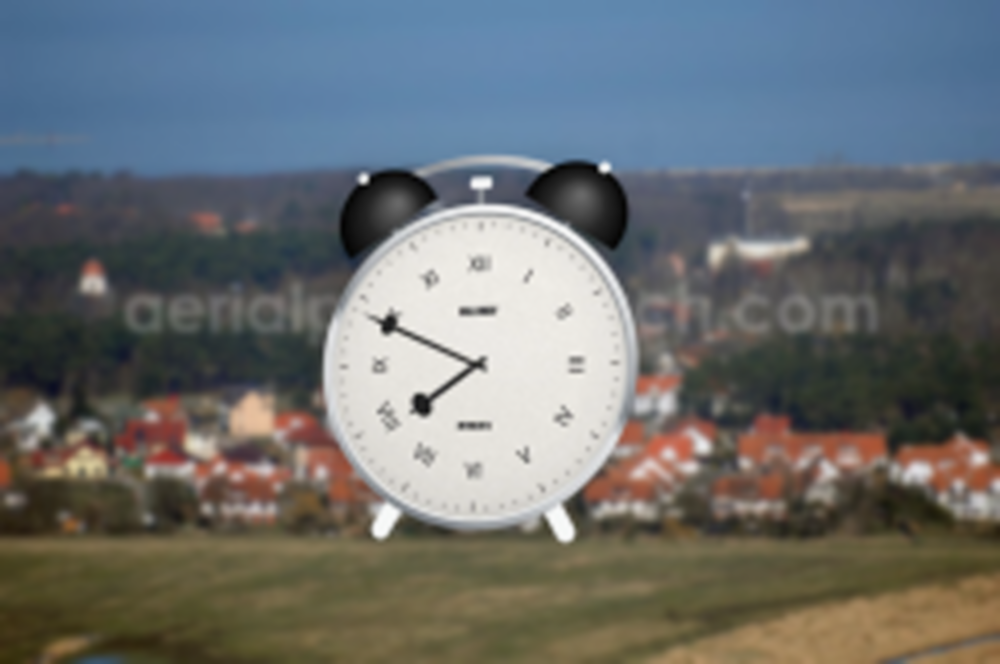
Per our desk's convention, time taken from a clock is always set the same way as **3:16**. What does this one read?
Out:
**7:49**
